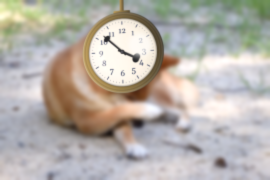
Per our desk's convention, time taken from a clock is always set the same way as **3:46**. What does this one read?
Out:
**3:52**
